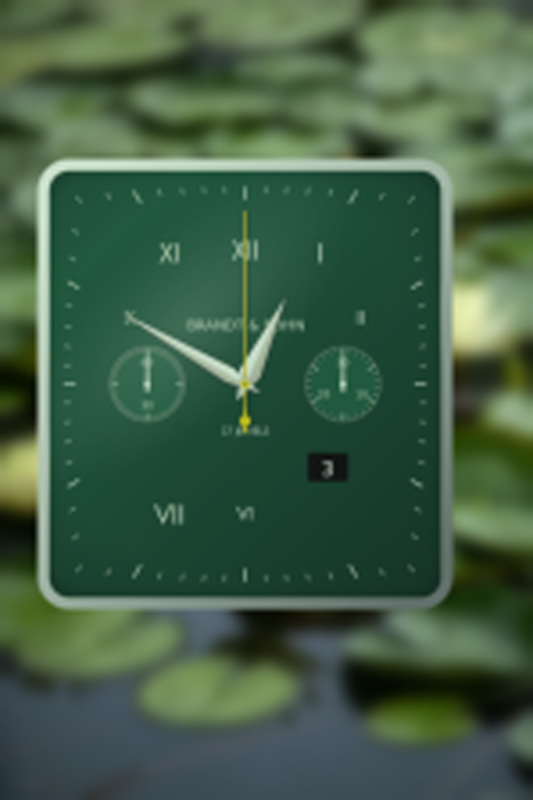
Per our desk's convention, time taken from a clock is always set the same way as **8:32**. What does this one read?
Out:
**12:50**
